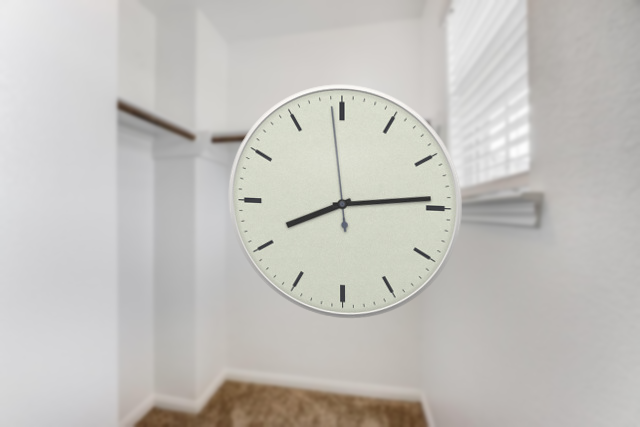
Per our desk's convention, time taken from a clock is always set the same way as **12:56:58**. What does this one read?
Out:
**8:13:59**
